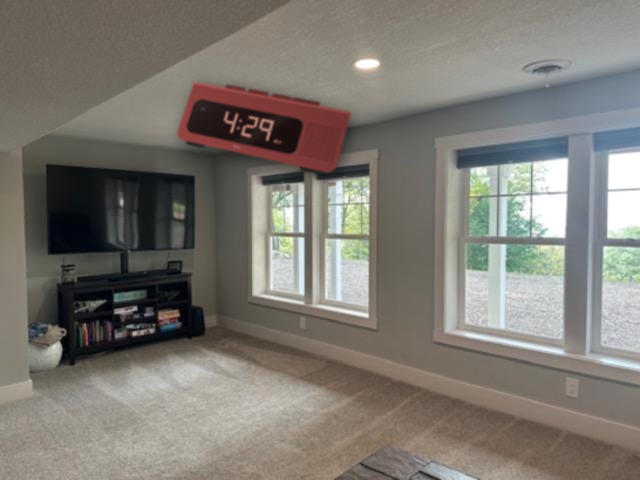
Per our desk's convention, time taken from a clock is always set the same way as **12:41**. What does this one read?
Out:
**4:29**
